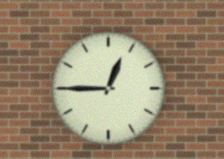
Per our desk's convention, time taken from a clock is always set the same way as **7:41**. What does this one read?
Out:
**12:45**
